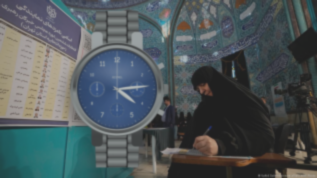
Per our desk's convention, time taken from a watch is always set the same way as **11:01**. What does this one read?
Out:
**4:14**
